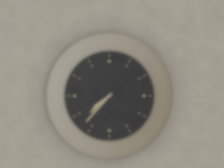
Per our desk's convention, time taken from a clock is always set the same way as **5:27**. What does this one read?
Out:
**7:37**
